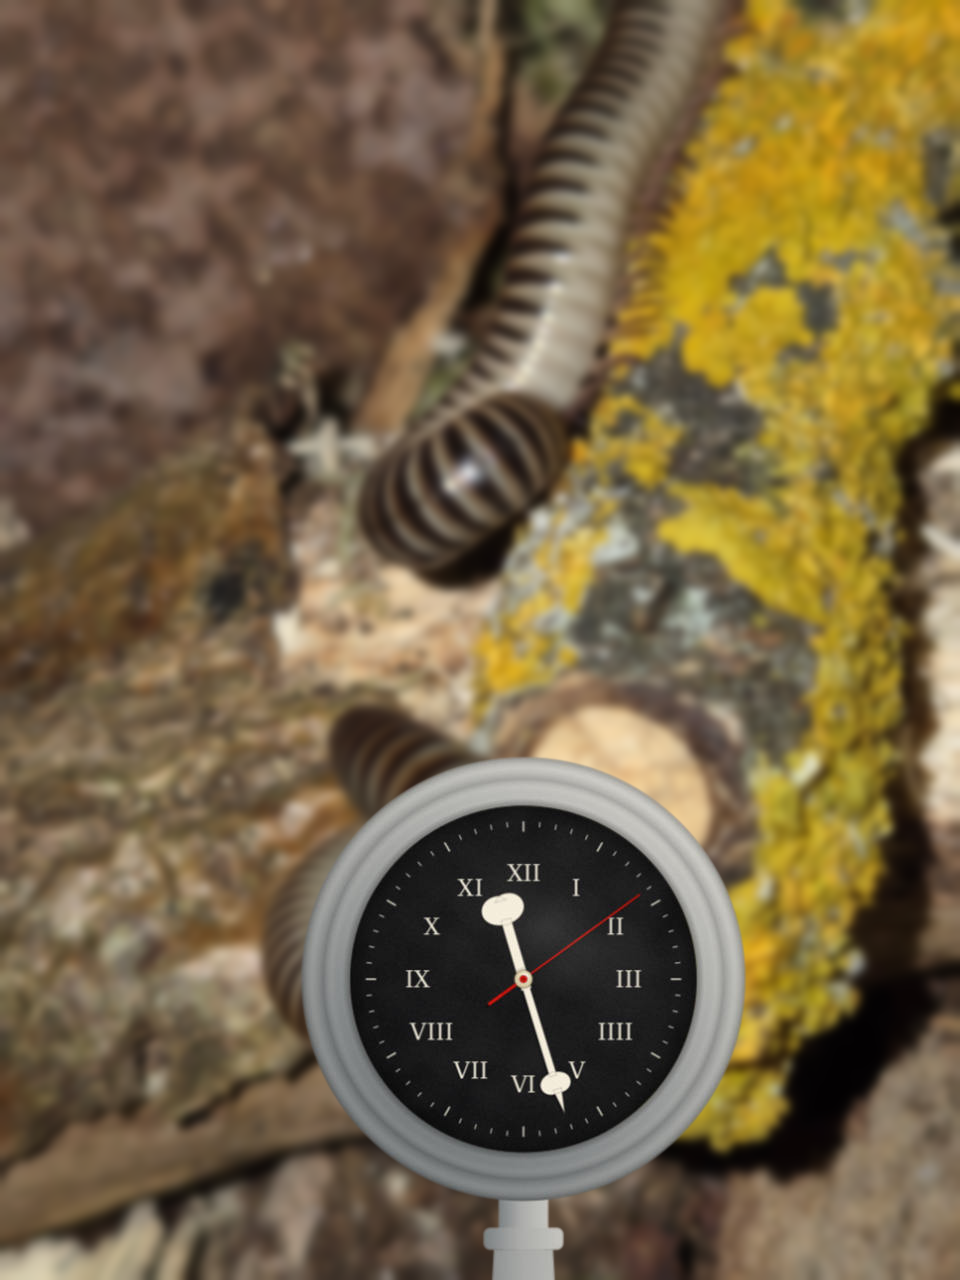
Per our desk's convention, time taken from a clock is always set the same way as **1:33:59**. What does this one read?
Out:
**11:27:09**
